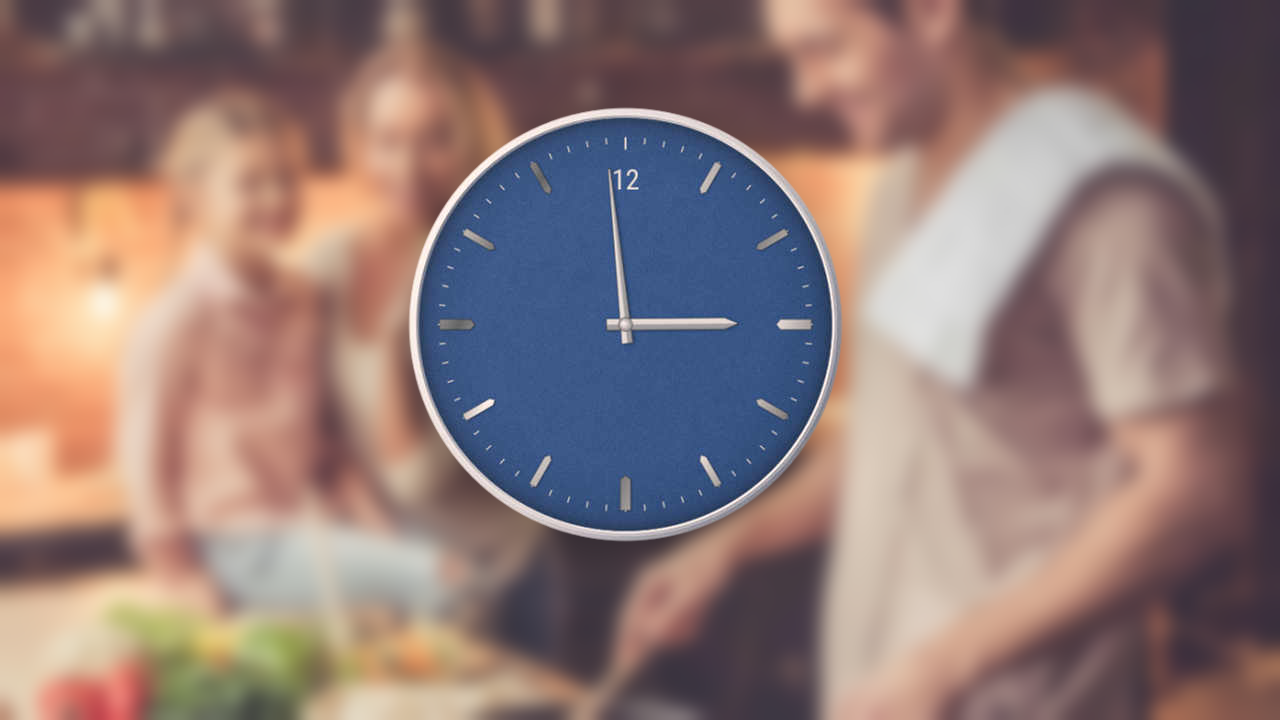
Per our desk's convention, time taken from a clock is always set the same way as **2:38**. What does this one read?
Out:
**2:59**
